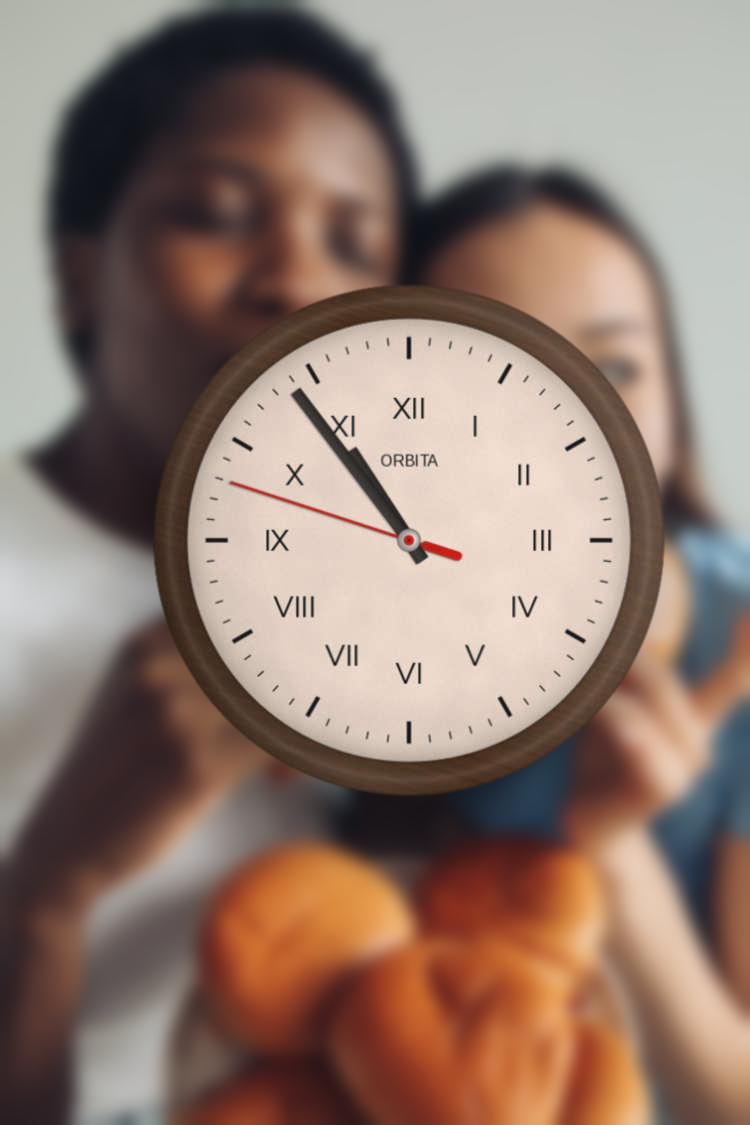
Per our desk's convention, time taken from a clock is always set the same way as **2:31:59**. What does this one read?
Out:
**10:53:48**
